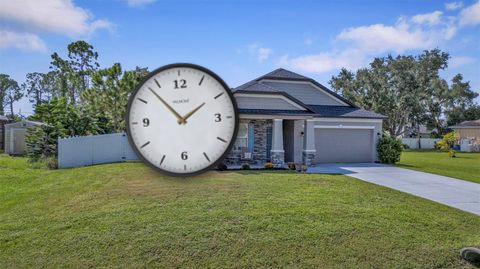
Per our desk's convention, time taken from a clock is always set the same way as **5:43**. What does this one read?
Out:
**1:53**
